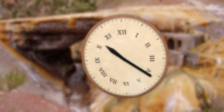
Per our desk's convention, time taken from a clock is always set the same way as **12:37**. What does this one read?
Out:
**10:21**
